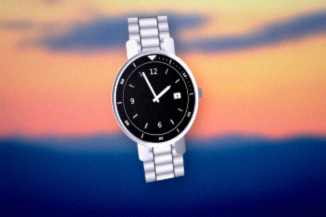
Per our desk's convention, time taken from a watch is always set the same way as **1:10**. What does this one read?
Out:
**1:56**
